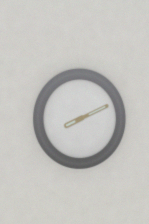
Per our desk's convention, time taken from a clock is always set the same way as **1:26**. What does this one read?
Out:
**8:11**
